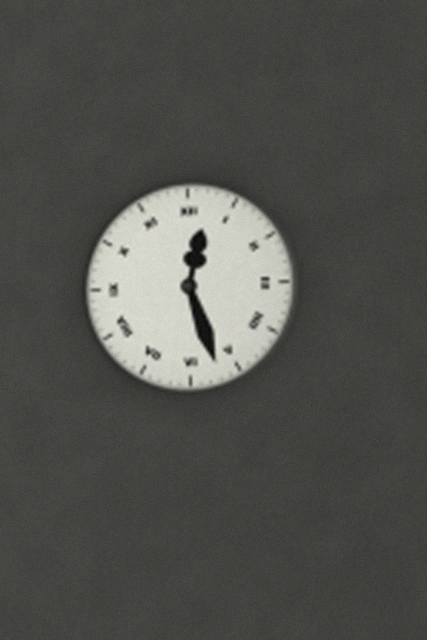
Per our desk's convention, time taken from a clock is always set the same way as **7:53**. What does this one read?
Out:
**12:27**
